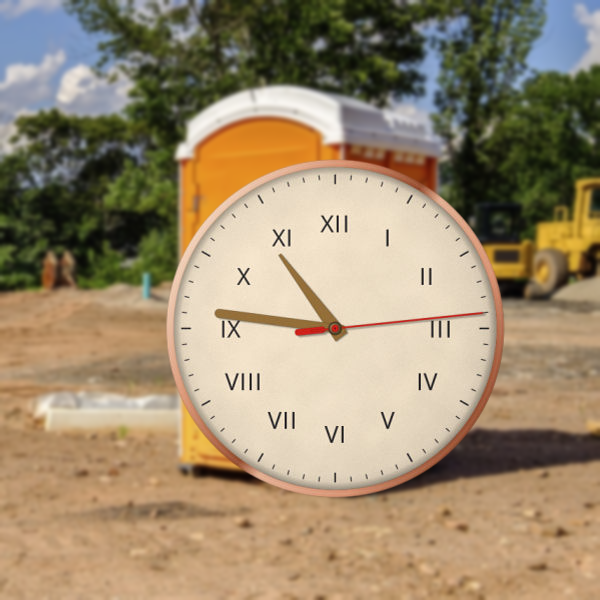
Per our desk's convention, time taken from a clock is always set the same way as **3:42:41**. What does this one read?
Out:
**10:46:14**
